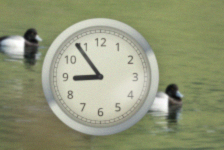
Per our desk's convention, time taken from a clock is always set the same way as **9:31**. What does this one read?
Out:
**8:54**
